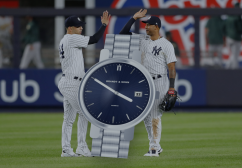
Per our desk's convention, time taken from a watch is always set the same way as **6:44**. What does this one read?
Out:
**3:50**
